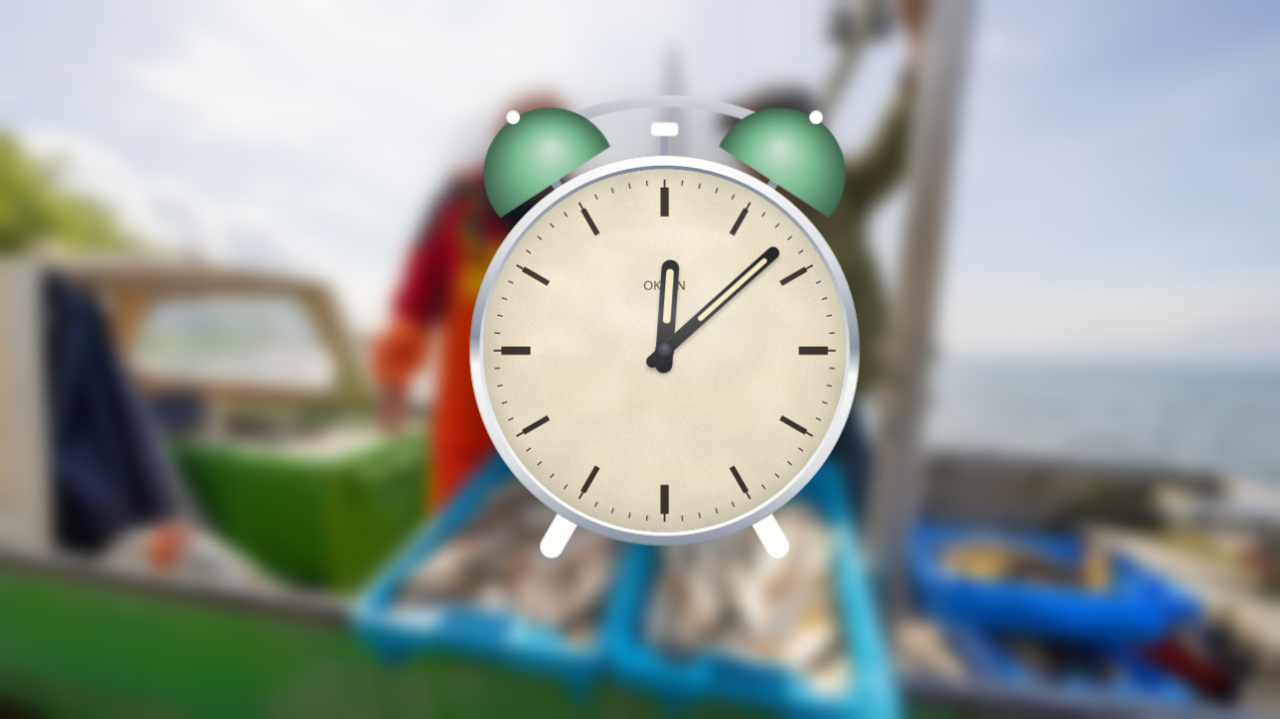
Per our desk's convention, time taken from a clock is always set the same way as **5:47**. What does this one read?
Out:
**12:08**
